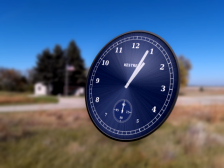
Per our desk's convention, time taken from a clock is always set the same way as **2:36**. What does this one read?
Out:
**1:04**
